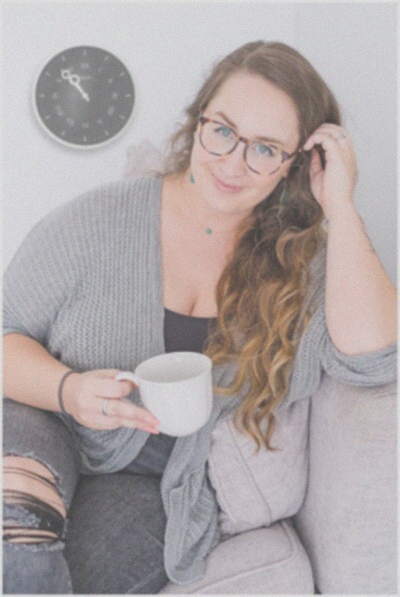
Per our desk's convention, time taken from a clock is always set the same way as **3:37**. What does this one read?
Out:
**10:53**
